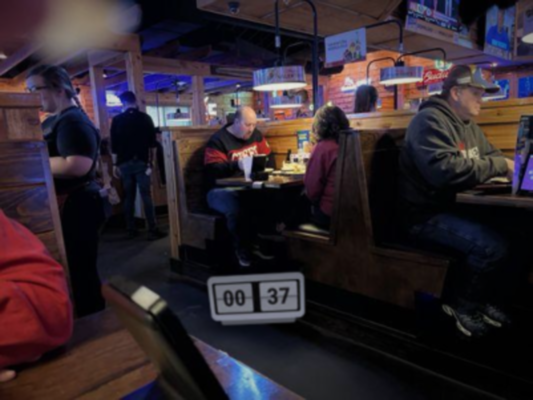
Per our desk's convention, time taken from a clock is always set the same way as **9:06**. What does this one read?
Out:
**0:37**
